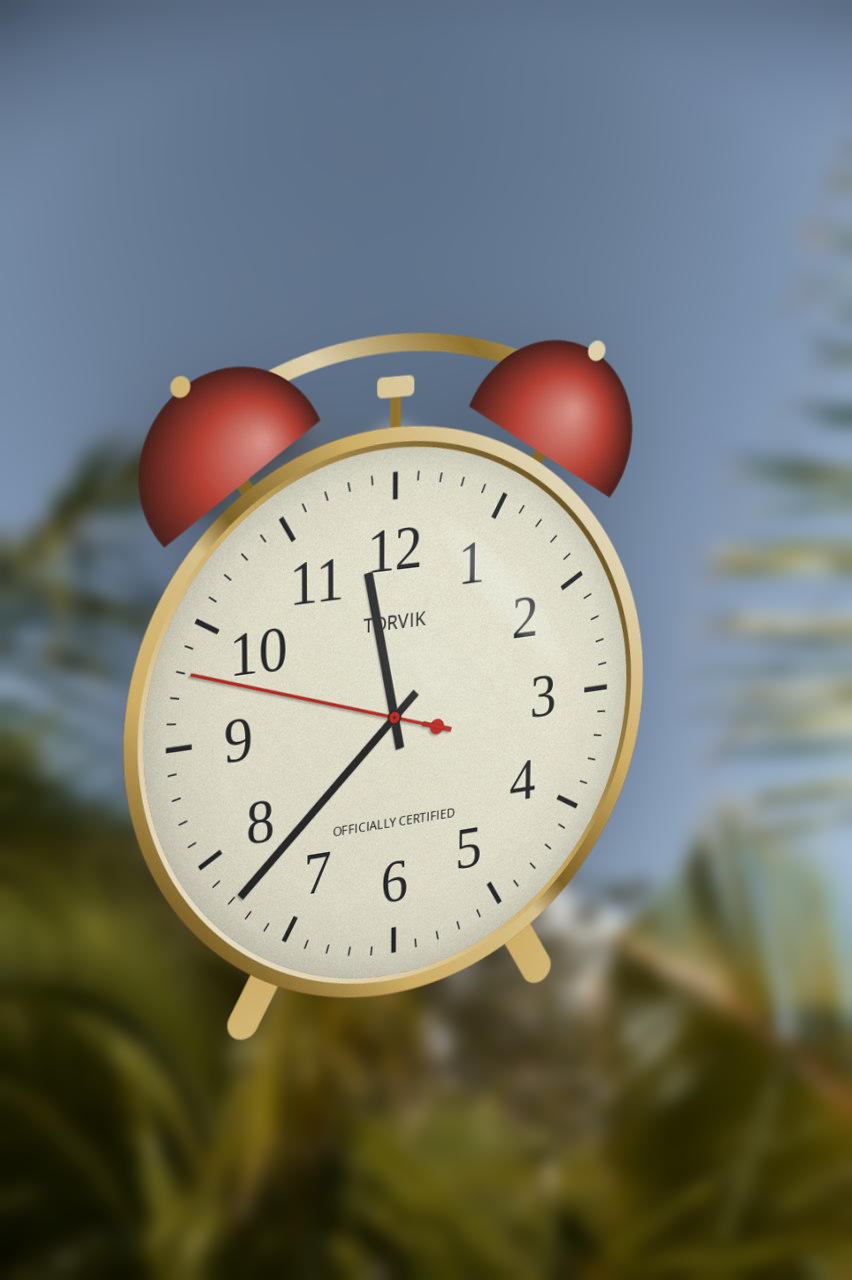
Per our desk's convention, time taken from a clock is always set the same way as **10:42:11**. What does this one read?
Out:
**11:37:48**
